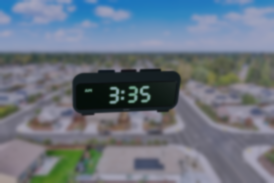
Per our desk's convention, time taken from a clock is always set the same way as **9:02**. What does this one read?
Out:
**3:35**
